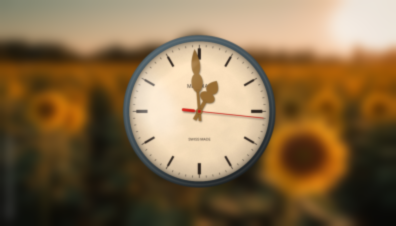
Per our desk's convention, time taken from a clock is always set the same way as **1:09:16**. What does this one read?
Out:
**12:59:16**
